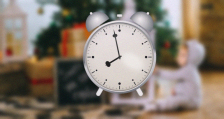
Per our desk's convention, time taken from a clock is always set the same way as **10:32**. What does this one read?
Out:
**7:58**
